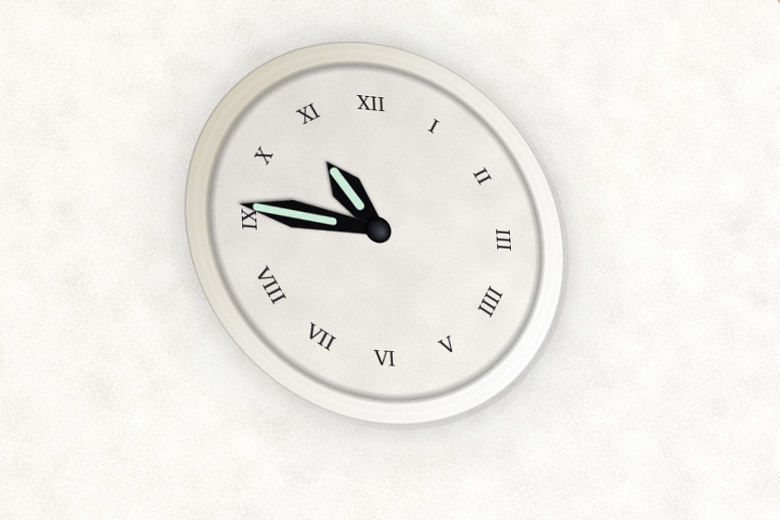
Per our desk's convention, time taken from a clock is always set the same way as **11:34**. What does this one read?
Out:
**10:46**
